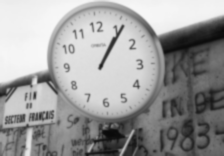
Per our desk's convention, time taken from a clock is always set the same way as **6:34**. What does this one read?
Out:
**1:06**
